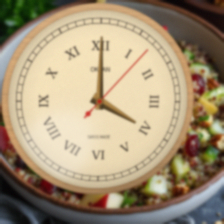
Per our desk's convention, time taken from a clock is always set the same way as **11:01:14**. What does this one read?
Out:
**4:00:07**
